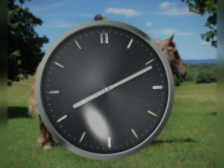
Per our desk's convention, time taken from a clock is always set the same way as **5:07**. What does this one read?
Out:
**8:11**
